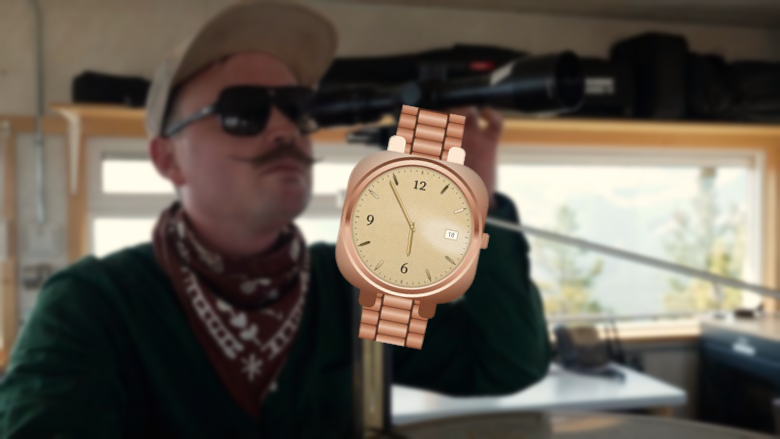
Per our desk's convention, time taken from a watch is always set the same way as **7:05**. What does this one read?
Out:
**5:54**
